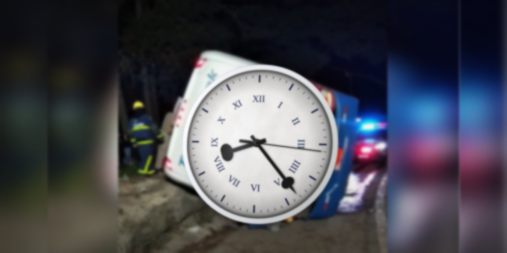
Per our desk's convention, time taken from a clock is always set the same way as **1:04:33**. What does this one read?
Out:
**8:23:16**
